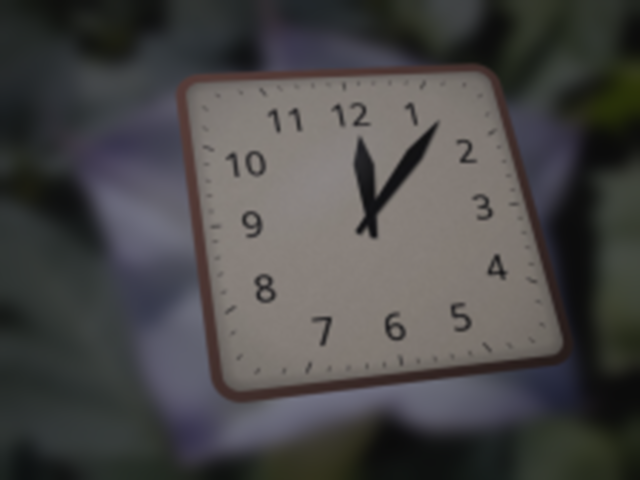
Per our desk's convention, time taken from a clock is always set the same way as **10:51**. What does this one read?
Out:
**12:07**
